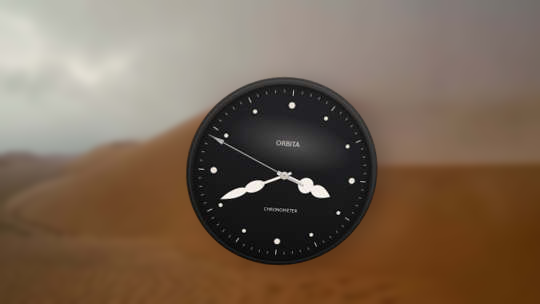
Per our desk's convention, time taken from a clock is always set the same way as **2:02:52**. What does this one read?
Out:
**3:40:49**
